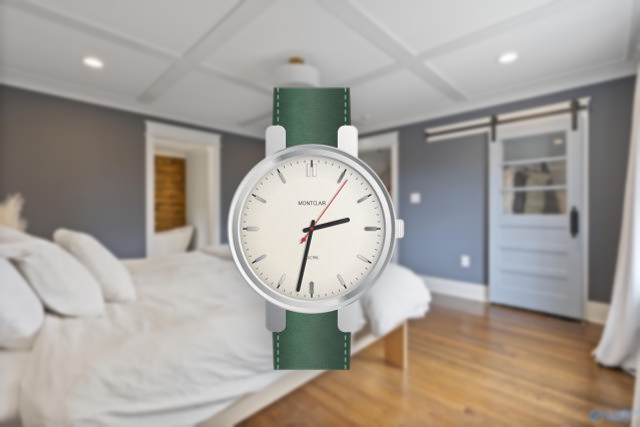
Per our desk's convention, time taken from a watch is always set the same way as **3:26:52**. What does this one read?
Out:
**2:32:06**
